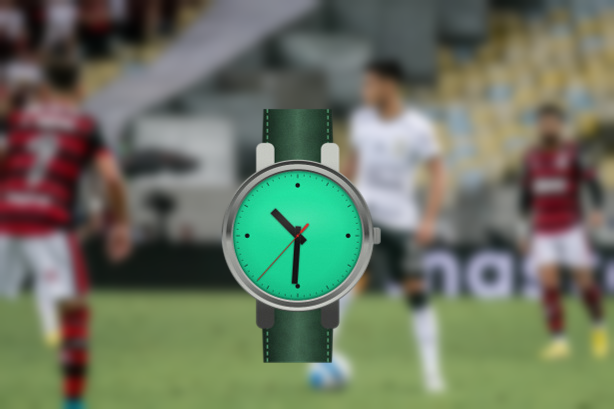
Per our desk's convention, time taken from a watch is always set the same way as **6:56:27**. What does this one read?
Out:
**10:30:37**
